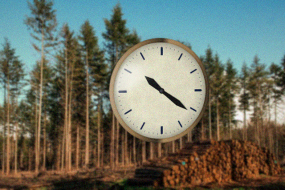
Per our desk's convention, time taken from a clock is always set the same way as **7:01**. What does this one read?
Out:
**10:21**
